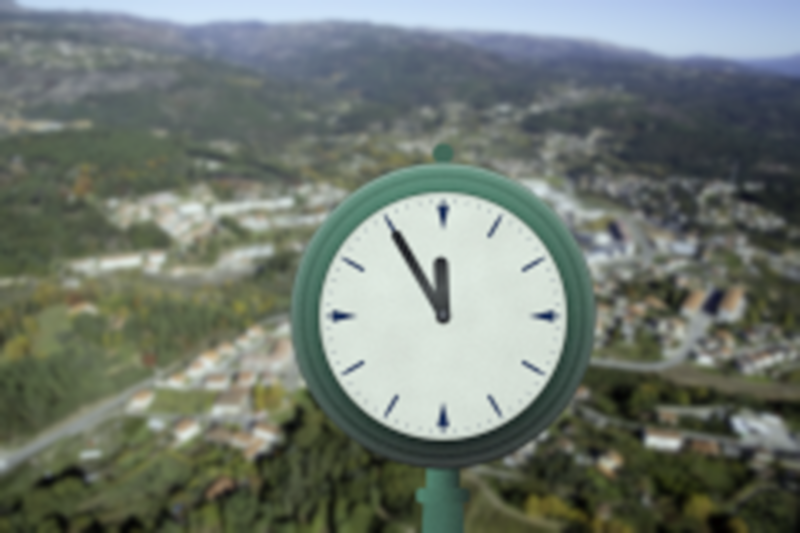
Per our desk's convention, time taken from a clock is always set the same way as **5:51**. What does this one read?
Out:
**11:55**
